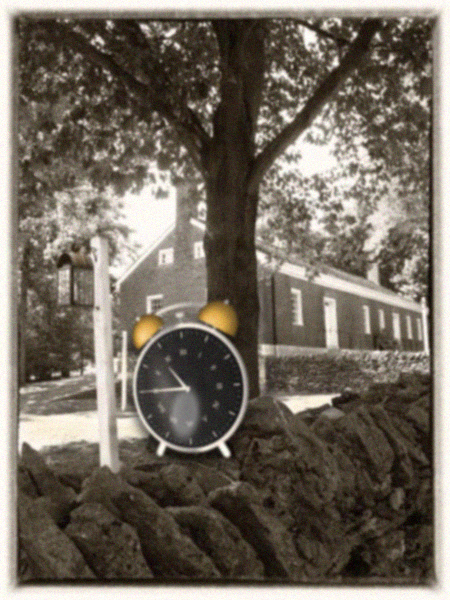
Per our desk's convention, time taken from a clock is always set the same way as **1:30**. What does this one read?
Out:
**10:45**
